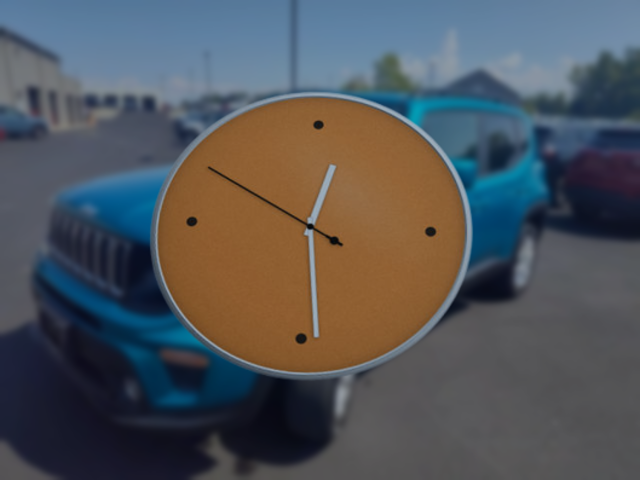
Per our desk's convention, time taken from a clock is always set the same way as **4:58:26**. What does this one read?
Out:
**12:28:50**
